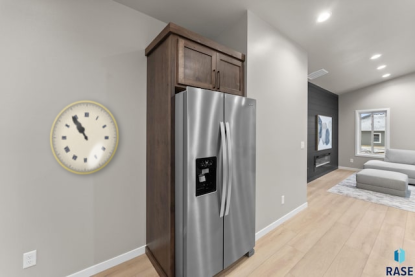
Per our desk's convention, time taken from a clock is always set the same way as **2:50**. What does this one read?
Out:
**10:54**
